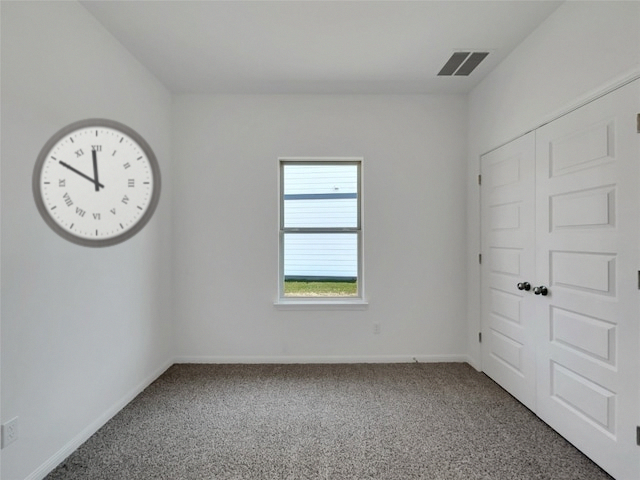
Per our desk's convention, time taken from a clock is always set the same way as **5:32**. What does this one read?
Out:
**11:50**
